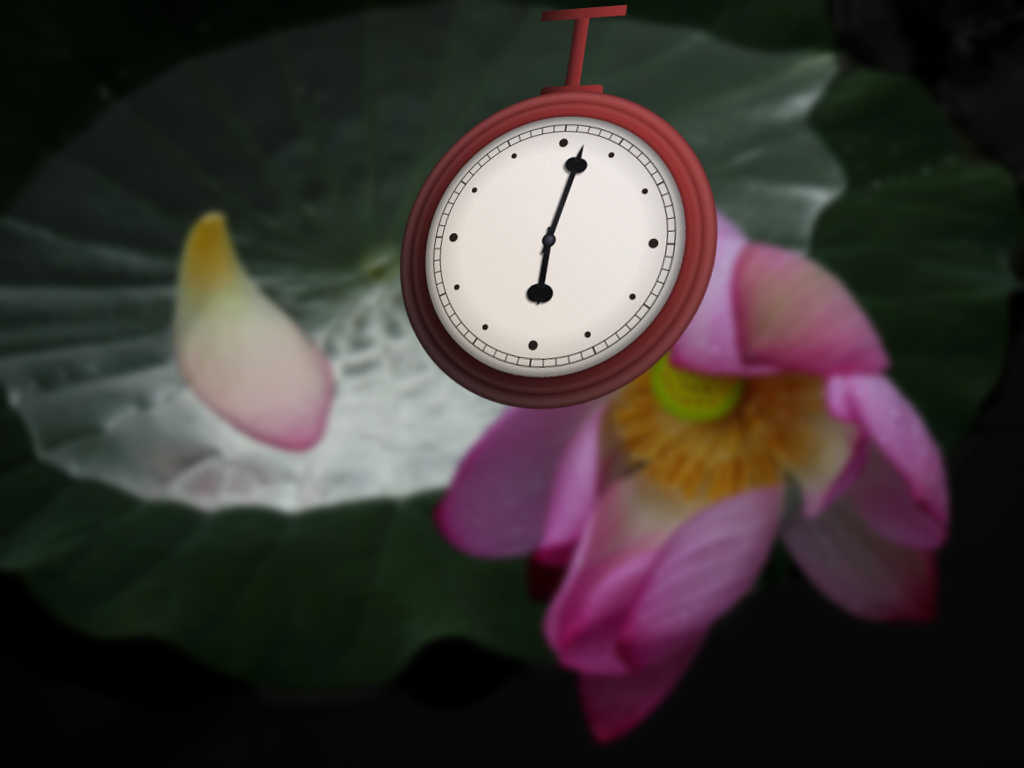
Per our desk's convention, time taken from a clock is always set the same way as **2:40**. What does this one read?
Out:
**6:02**
